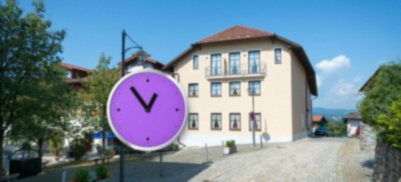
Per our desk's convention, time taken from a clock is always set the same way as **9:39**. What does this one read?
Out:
**12:54**
